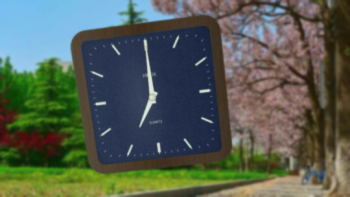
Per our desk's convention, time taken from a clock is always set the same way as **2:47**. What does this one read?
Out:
**7:00**
